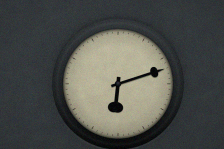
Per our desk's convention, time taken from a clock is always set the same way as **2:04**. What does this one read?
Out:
**6:12**
